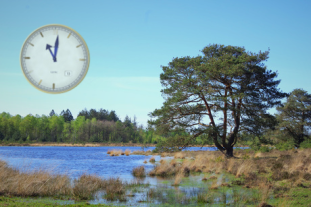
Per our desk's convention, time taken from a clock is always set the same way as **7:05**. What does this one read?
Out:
**11:01**
